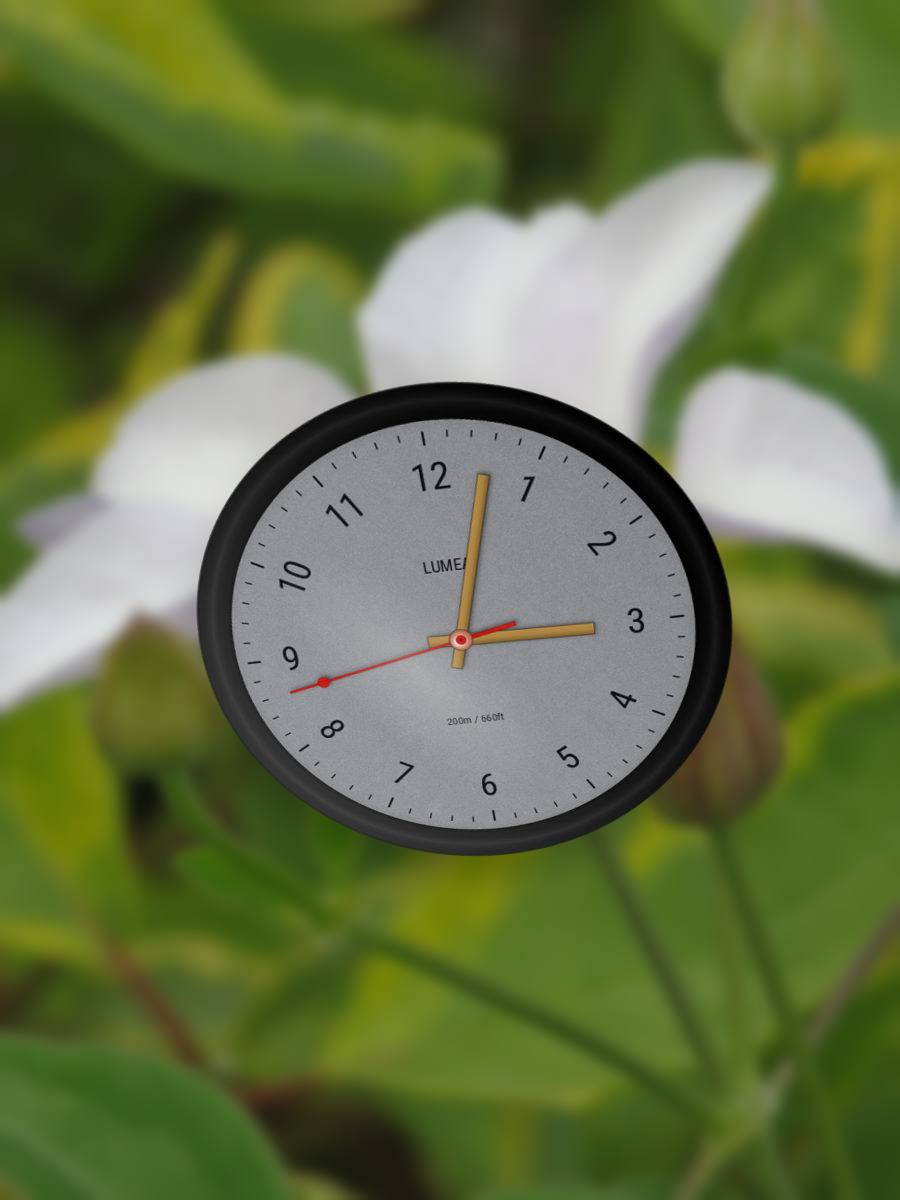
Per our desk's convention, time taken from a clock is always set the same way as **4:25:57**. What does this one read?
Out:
**3:02:43**
